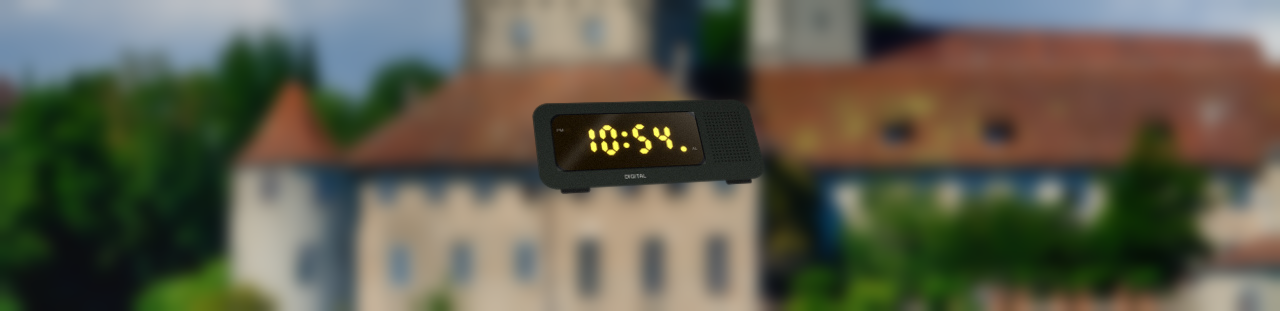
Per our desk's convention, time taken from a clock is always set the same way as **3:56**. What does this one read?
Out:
**10:54**
